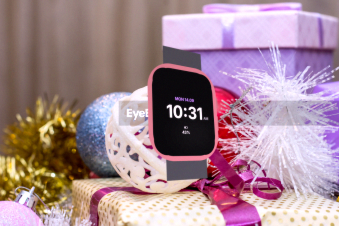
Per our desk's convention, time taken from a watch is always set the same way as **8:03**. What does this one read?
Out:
**10:31**
